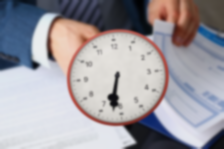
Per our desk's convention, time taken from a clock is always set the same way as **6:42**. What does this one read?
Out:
**6:32**
